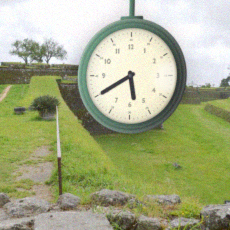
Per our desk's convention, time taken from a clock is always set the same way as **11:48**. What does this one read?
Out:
**5:40**
